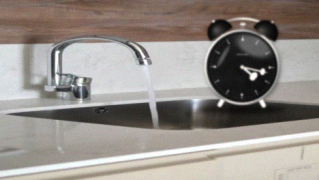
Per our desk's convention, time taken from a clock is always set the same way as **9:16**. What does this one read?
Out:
**4:17**
